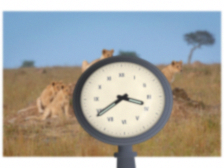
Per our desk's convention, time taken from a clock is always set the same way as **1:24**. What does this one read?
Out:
**3:39**
